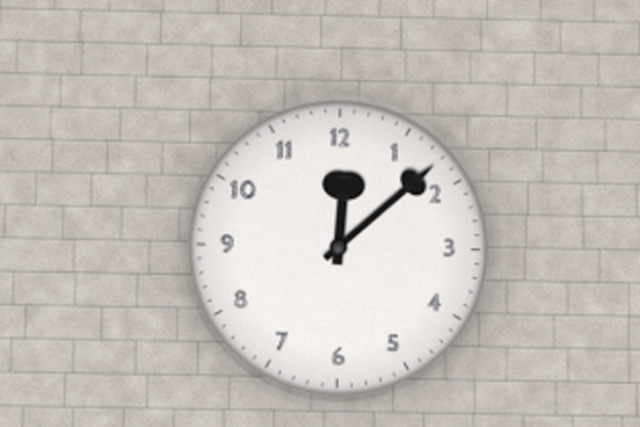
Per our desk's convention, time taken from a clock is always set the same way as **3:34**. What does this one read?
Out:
**12:08**
